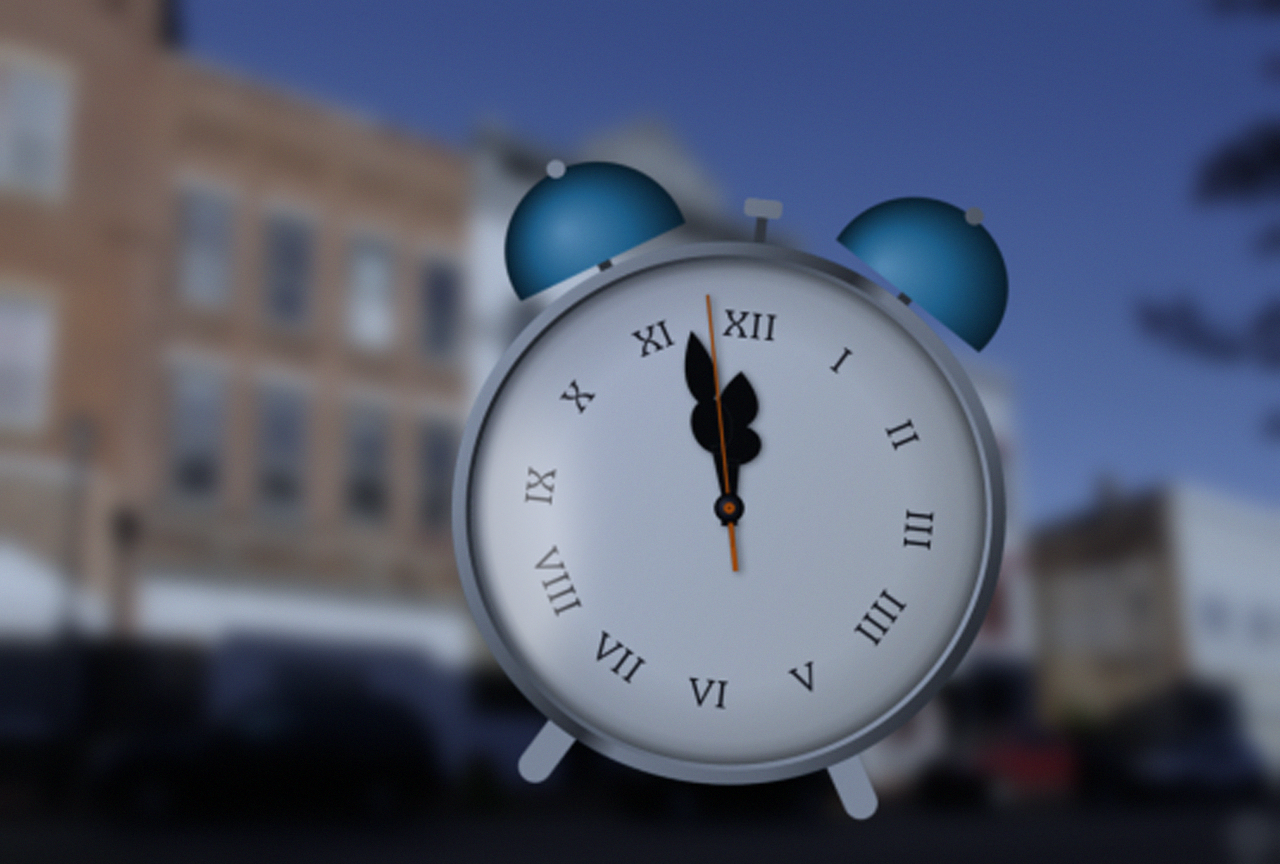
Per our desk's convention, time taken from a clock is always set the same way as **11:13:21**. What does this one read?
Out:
**11:56:58**
